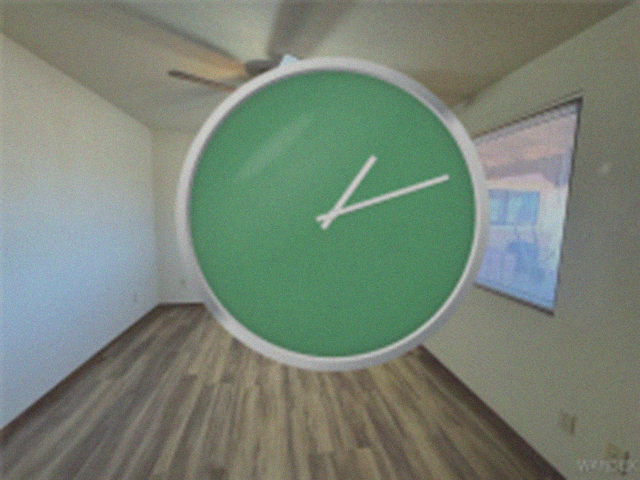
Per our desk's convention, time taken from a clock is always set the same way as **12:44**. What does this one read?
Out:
**1:12**
